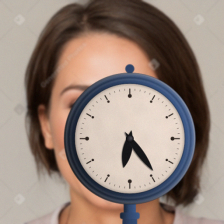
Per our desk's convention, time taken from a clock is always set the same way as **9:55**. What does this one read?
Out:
**6:24**
